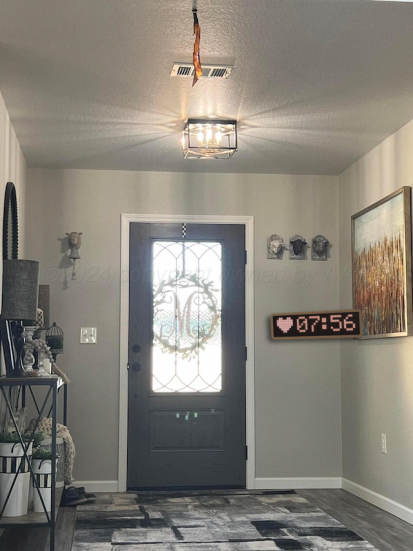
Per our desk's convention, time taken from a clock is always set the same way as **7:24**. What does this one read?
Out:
**7:56**
